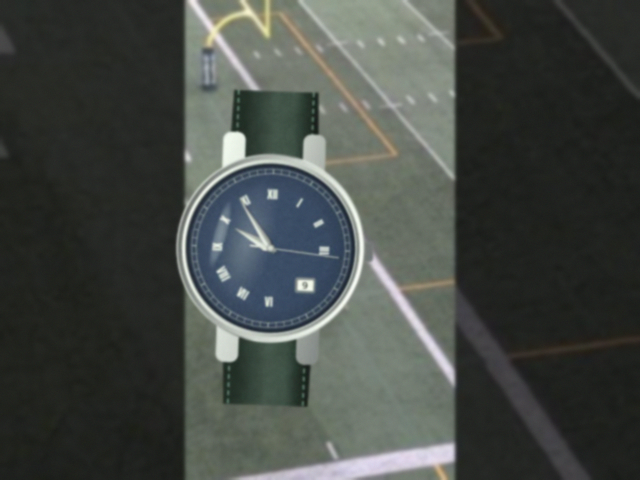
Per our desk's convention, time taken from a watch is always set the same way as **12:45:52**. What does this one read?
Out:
**9:54:16**
